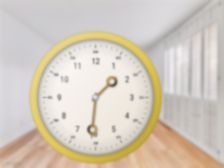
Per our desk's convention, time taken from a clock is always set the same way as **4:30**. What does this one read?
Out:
**1:31**
